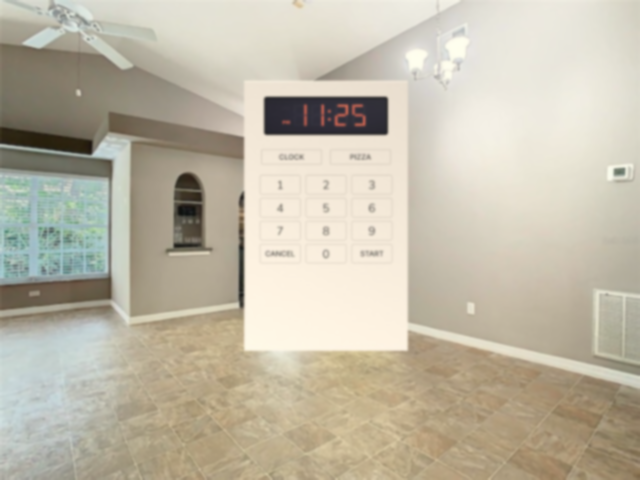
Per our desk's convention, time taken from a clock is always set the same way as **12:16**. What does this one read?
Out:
**11:25**
